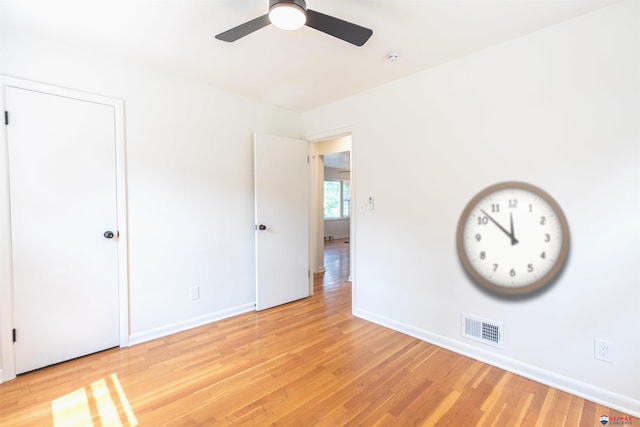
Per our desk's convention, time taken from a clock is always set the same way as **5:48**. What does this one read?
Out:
**11:52**
